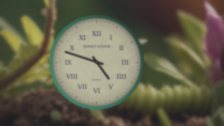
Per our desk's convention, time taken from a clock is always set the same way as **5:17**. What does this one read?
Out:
**4:48**
